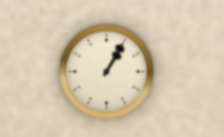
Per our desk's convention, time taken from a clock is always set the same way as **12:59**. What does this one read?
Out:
**1:05**
